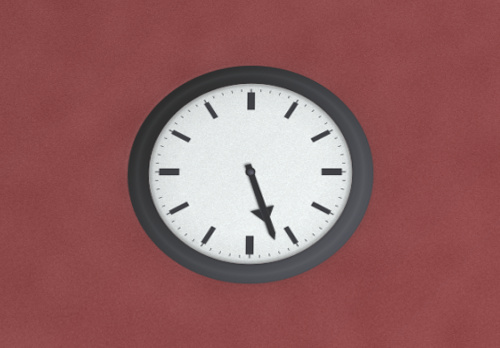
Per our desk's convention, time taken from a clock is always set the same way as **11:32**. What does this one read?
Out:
**5:27**
